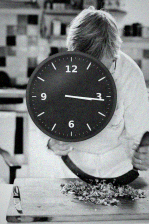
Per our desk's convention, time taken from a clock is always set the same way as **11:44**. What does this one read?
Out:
**3:16**
